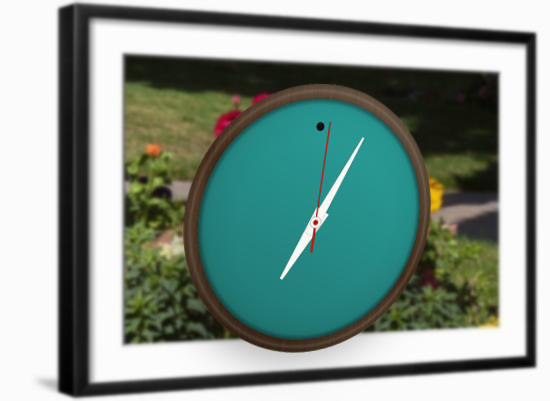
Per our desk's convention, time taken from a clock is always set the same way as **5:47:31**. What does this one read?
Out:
**7:05:01**
